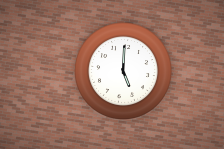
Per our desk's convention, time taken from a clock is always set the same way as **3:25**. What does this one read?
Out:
**4:59**
